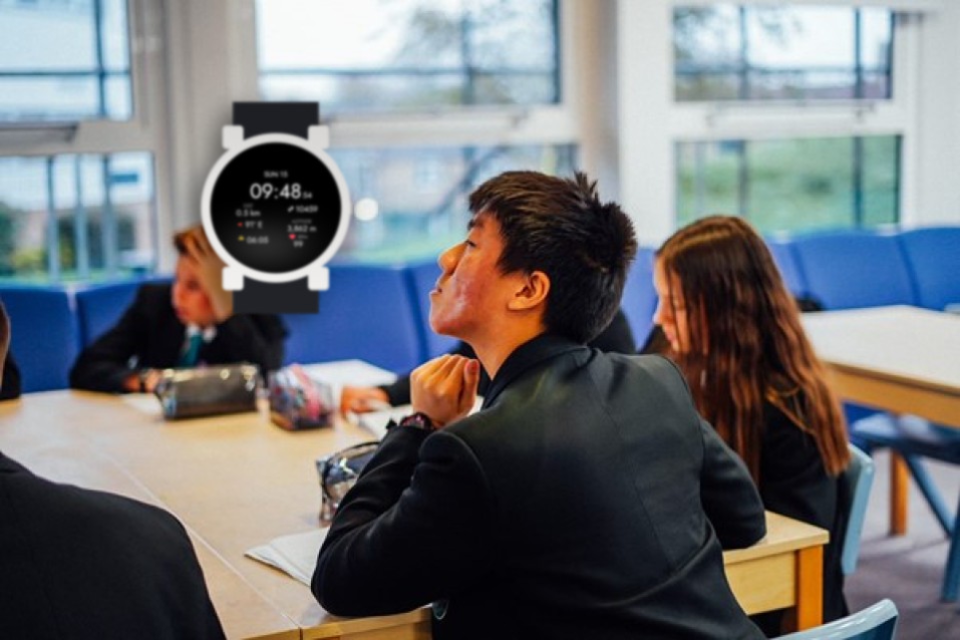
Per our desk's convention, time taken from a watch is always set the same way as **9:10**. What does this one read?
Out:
**9:48**
